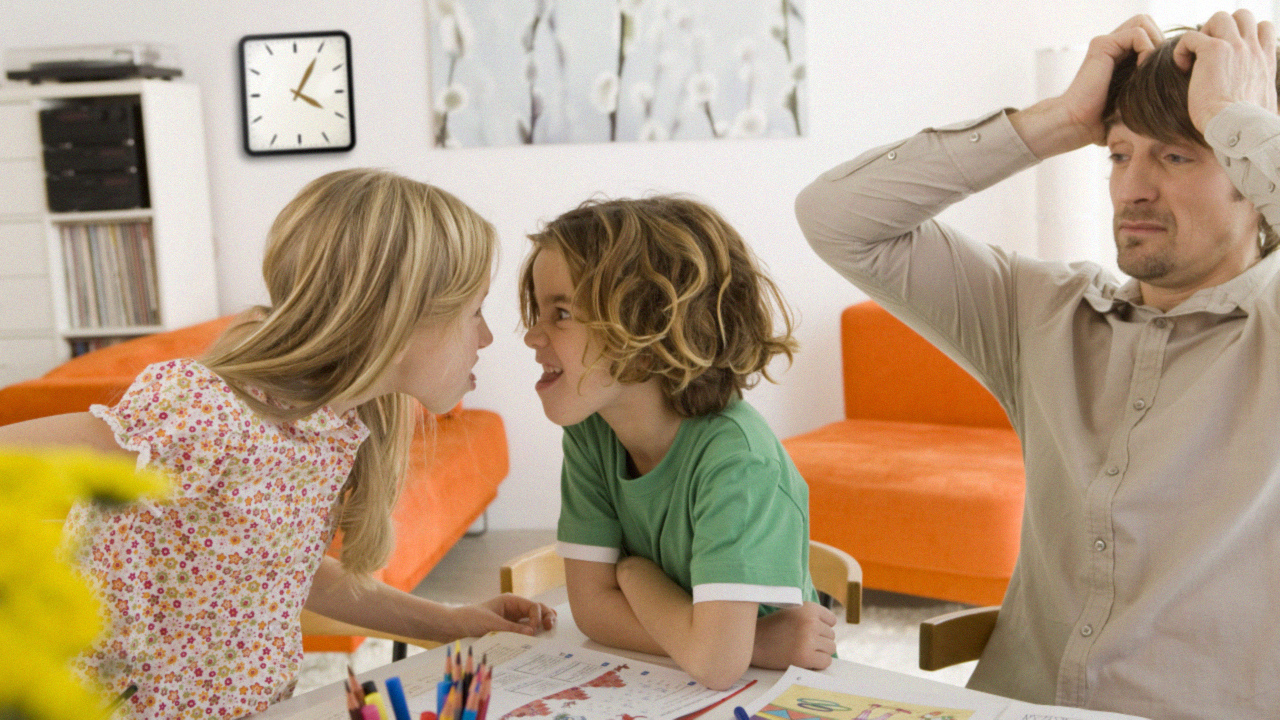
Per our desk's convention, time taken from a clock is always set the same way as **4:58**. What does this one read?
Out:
**4:05**
